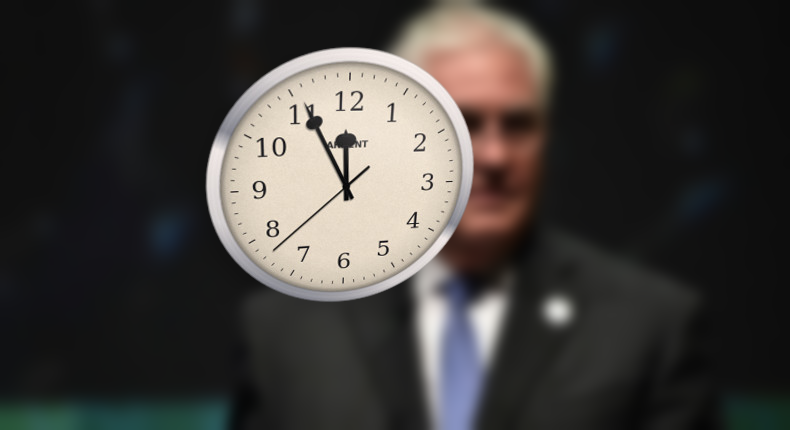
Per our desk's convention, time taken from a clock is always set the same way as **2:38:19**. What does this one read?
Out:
**11:55:38**
